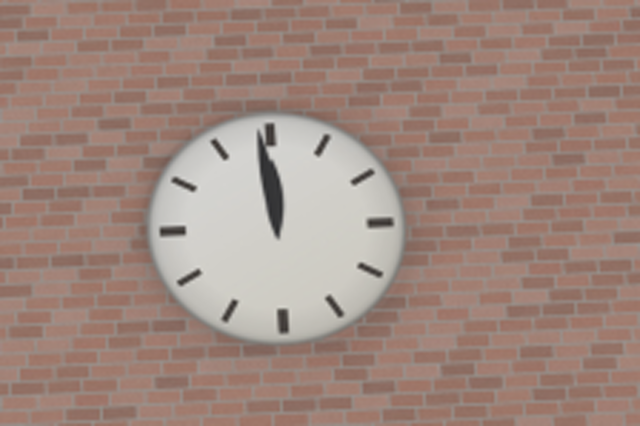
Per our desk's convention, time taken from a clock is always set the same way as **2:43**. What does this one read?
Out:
**11:59**
